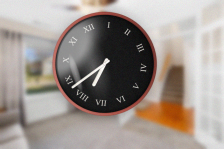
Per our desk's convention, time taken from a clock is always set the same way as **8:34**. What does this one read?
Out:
**7:43**
